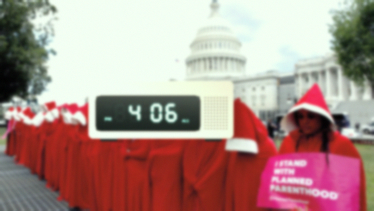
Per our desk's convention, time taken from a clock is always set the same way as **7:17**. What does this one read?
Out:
**4:06**
